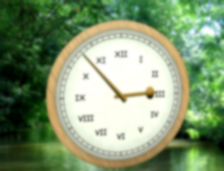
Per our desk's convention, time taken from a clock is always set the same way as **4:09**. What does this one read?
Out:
**2:53**
